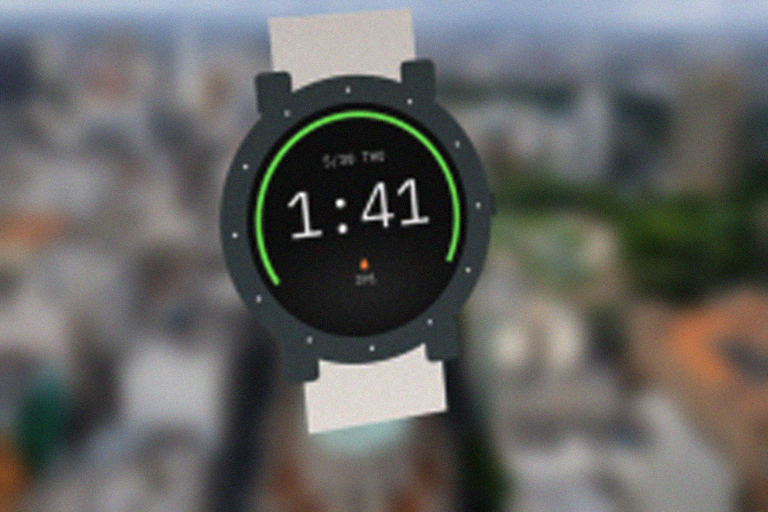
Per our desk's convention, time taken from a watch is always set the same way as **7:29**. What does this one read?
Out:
**1:41**
